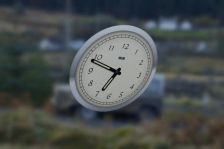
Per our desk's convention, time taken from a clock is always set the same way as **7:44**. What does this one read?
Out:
**6:48**
